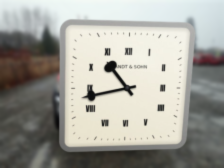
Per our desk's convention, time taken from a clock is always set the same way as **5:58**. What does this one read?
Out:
**10:43**
